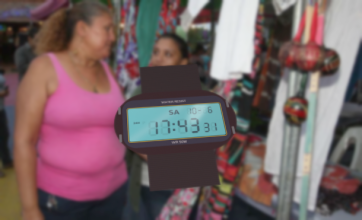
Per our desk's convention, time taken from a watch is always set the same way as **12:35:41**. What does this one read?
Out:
**17:43:31**
